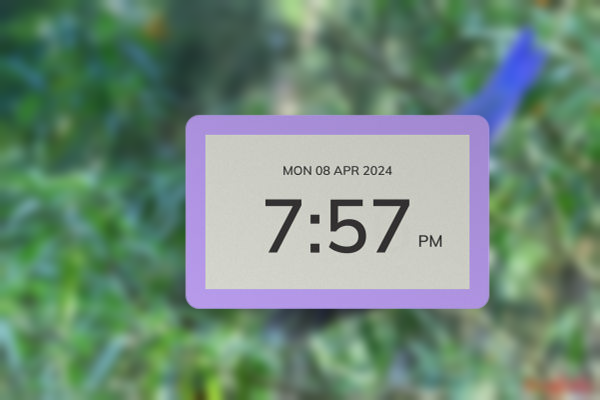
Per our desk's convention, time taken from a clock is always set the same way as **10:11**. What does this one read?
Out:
**7:57**
